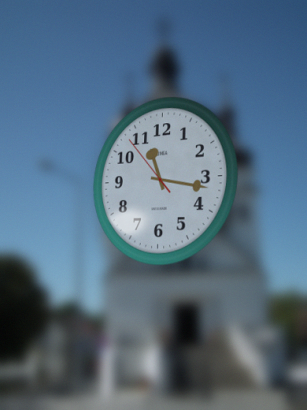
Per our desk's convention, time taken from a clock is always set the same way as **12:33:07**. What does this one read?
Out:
**11:16:53**
